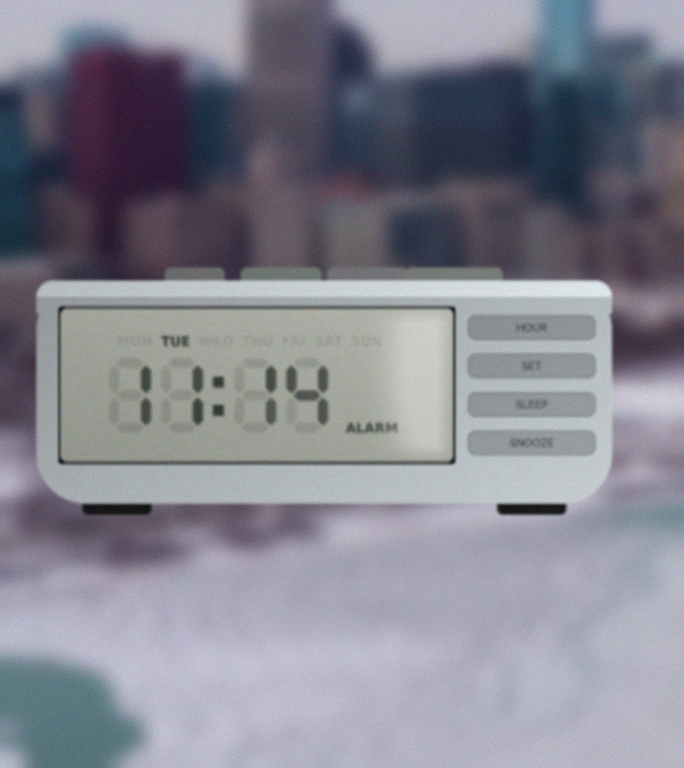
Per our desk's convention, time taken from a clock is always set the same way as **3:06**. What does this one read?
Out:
**11:14**
